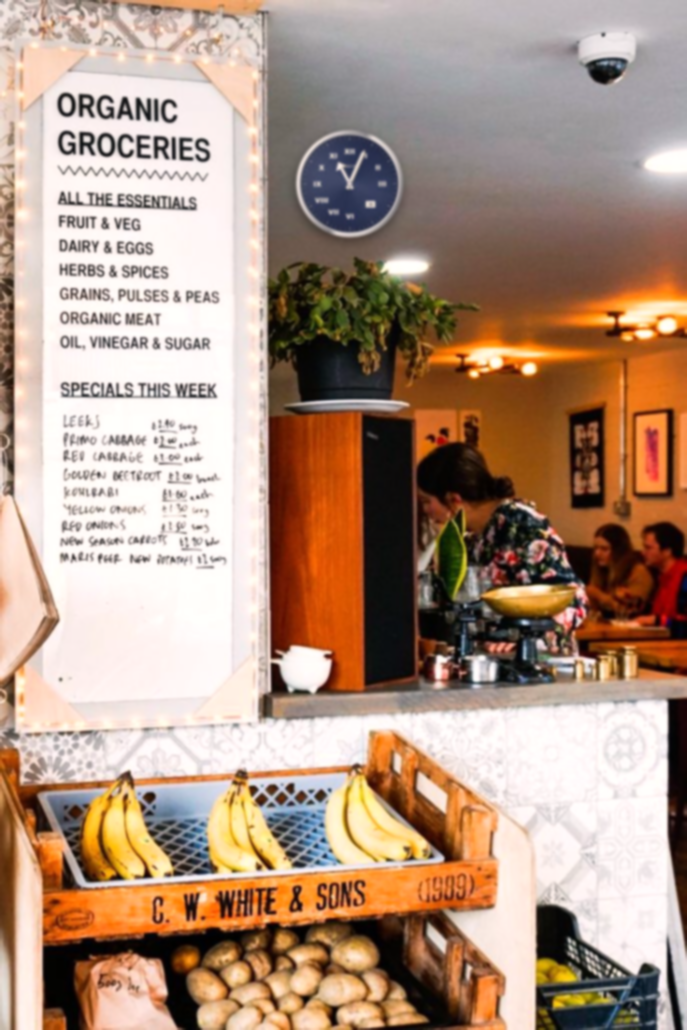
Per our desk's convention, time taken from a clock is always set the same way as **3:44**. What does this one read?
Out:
**11:04**
